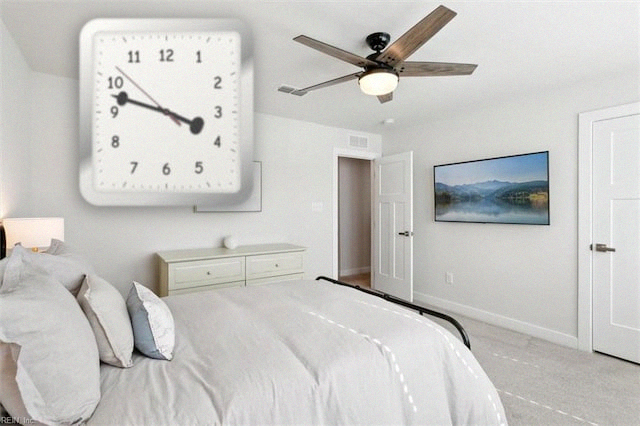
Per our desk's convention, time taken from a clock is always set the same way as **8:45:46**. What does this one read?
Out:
**3:47:52**
